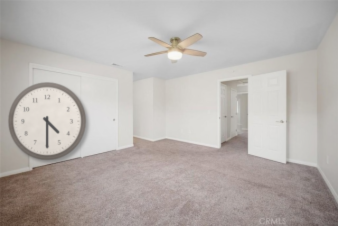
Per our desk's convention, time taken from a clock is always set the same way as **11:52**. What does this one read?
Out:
**4:30**
